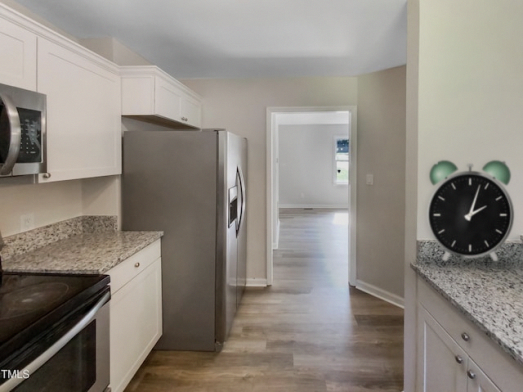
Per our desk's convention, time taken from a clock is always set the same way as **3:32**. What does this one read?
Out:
**2:03**
